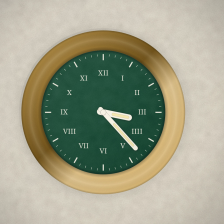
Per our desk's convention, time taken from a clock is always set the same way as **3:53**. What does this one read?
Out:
**3:23**
